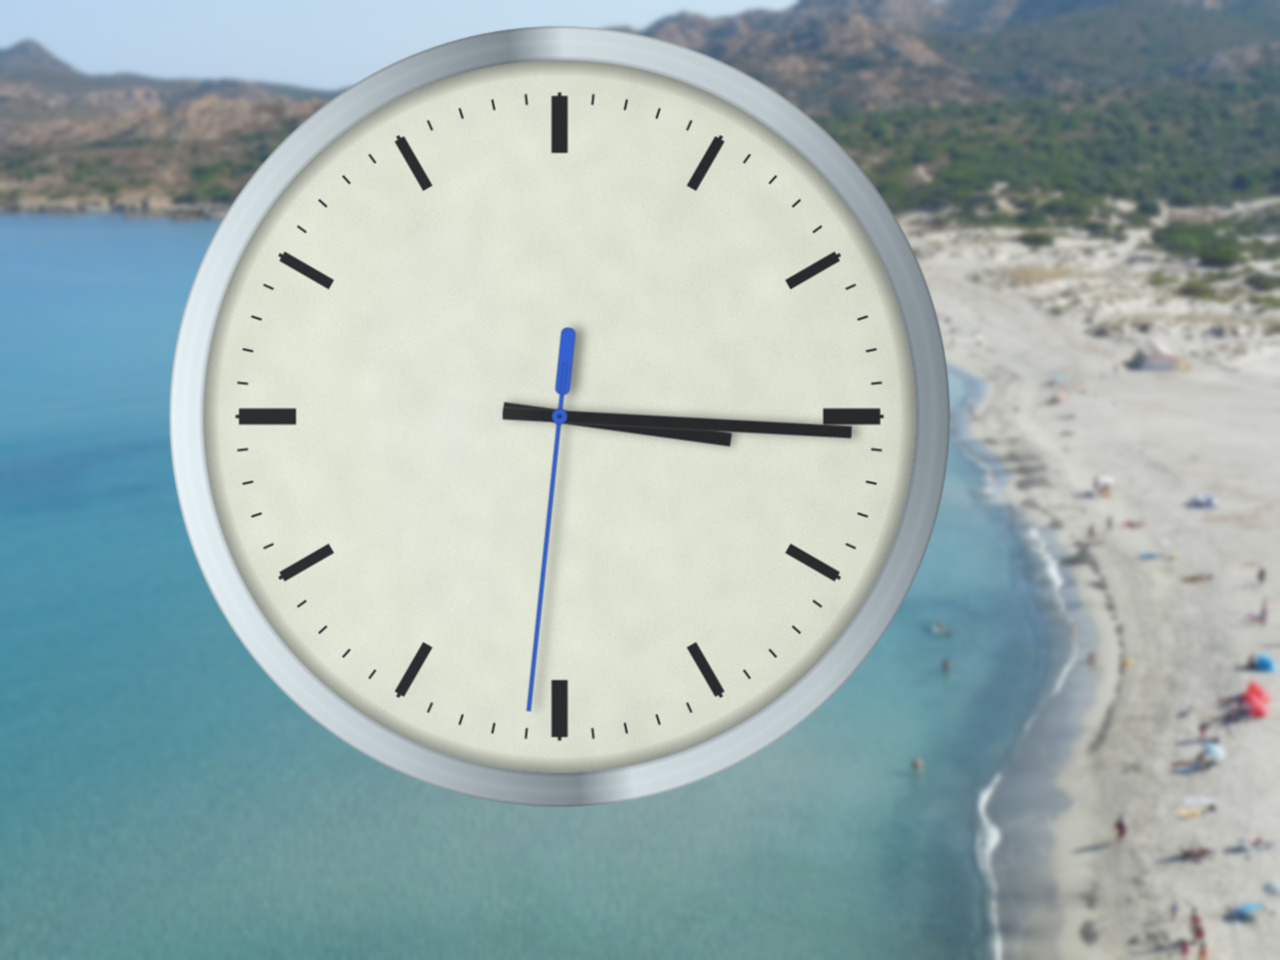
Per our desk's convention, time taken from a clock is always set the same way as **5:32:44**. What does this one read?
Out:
**3:15:31**
